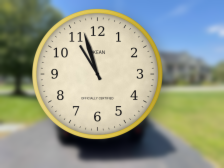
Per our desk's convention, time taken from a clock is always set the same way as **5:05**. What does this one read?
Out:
**10:57**
